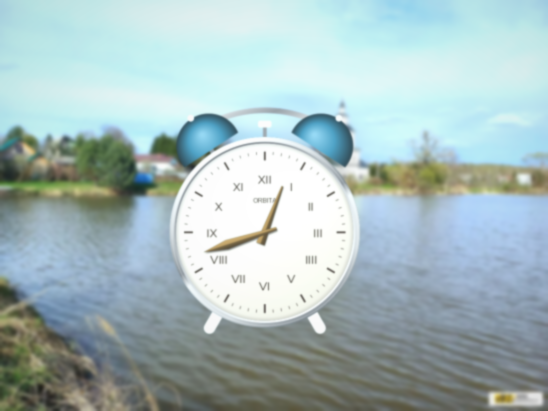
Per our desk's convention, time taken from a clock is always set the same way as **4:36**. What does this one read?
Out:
**12:42**
